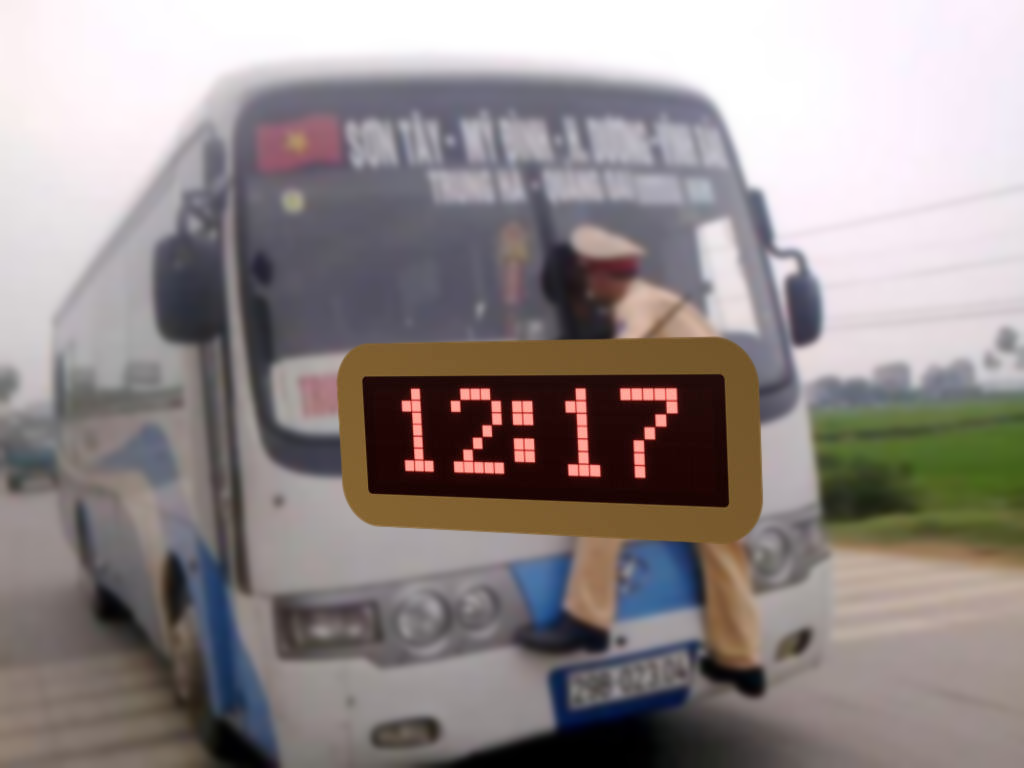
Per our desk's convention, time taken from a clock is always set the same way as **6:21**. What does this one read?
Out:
**12:17**
